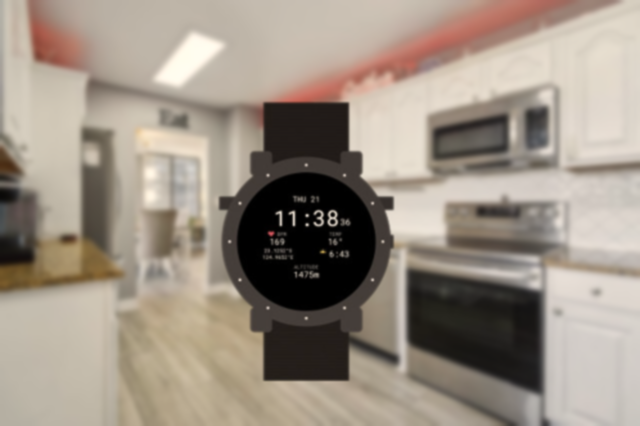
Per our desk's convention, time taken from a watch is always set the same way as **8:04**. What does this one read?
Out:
**11:38**
